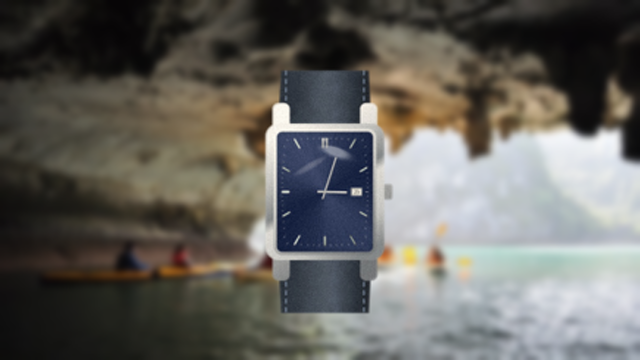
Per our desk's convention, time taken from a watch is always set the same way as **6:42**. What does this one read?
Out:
**3:03**
